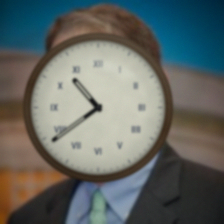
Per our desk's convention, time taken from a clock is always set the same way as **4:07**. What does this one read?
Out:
**10:39**
